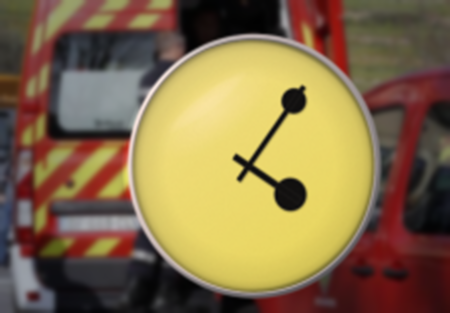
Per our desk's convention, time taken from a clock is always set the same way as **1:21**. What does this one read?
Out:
**4:06**
